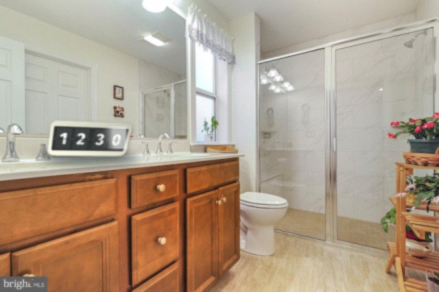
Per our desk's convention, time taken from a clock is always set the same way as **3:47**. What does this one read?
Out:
**12:30**
